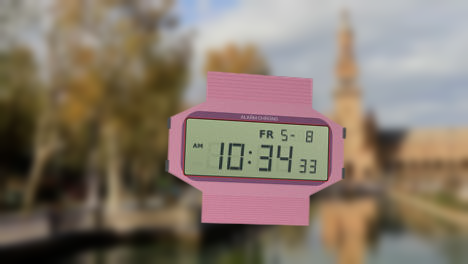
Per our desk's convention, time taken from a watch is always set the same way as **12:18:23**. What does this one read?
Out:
**10:34:33**
